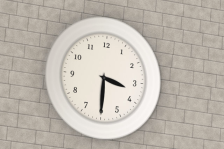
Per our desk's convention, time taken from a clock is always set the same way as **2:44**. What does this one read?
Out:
**3:30**
